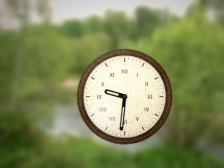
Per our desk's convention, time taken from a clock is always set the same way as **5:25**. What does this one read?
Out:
**9:31**
